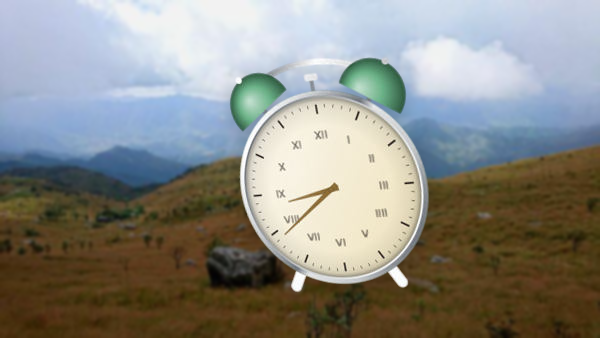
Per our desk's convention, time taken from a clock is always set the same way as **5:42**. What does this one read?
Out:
**8:39**
